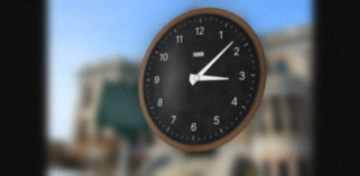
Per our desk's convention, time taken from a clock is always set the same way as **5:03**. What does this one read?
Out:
**3:08**
